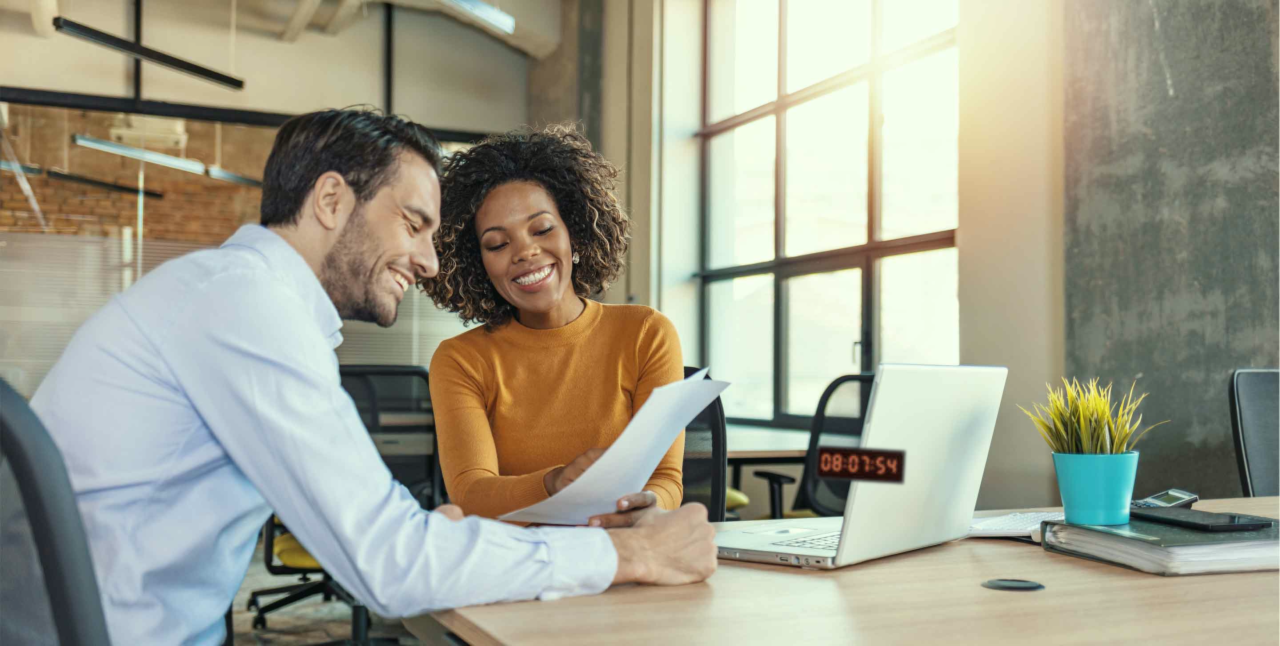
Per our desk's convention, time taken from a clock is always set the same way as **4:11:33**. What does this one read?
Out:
**8:07:54**
